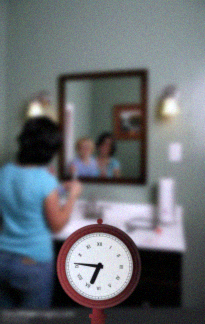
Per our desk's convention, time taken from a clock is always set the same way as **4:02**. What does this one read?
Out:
**6:46**
